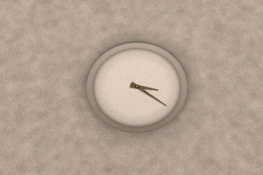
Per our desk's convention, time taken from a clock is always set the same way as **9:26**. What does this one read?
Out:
**3:21**
